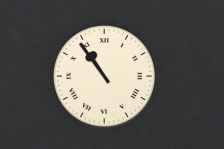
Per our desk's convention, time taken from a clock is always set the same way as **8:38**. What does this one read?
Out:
**10:54**
